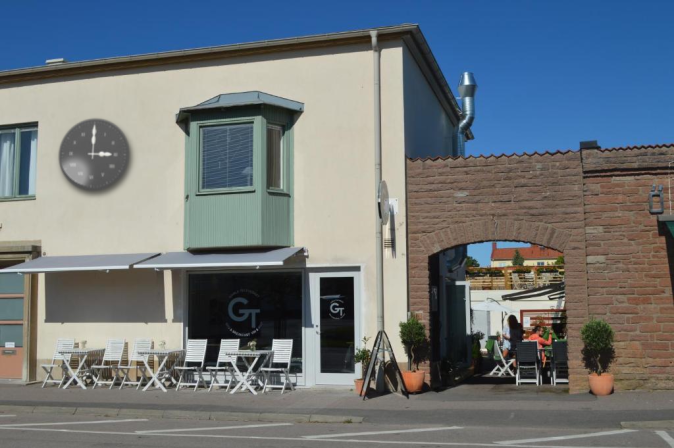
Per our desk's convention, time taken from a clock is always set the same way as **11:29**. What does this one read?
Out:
**3:00**
